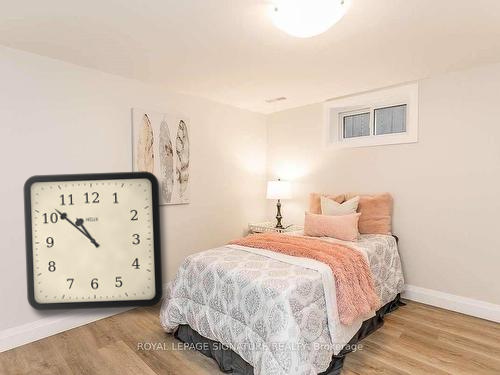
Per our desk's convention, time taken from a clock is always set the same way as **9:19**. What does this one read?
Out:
**10:52**
